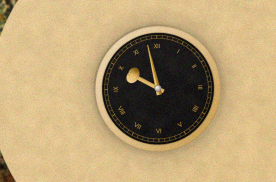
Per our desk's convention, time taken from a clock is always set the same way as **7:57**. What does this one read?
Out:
**9:58**
